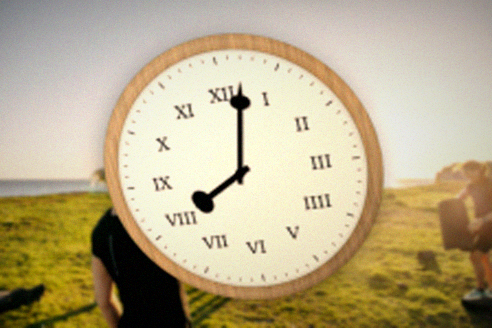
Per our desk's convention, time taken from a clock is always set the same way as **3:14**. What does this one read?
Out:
**8:02**
